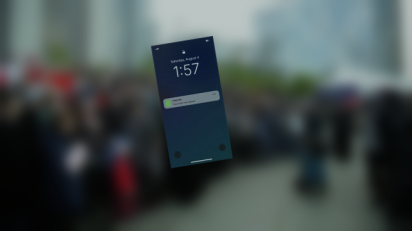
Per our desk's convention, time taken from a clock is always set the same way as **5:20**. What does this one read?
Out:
**1:57**
